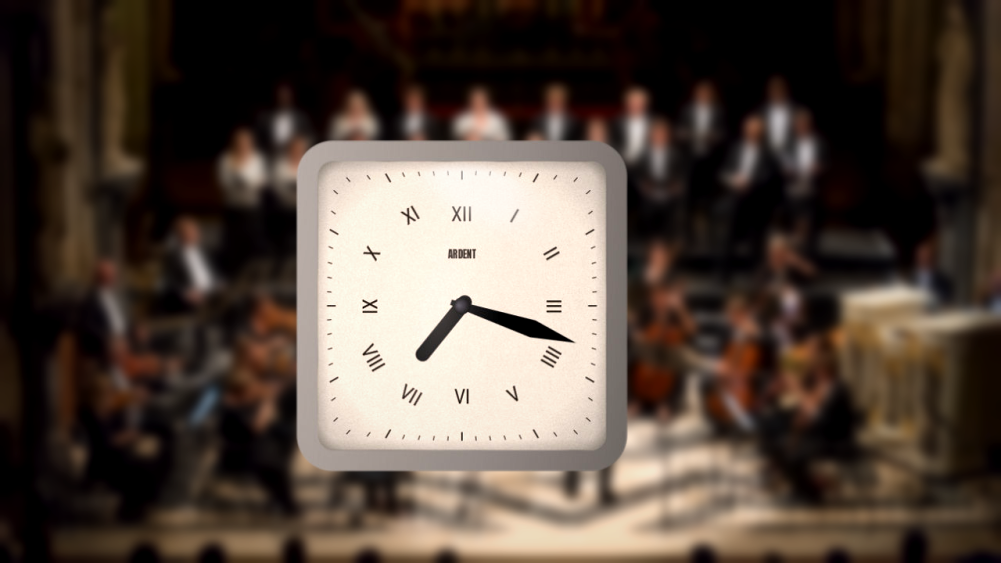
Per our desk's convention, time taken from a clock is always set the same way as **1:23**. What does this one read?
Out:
**7:18**
